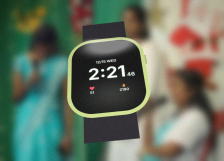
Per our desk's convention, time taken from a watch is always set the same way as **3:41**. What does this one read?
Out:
**2:21**
